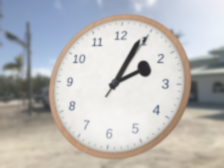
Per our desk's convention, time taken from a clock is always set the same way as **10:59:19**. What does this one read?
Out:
**2:04:05**
